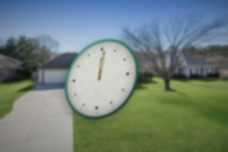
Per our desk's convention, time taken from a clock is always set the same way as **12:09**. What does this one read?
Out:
**12:01**
